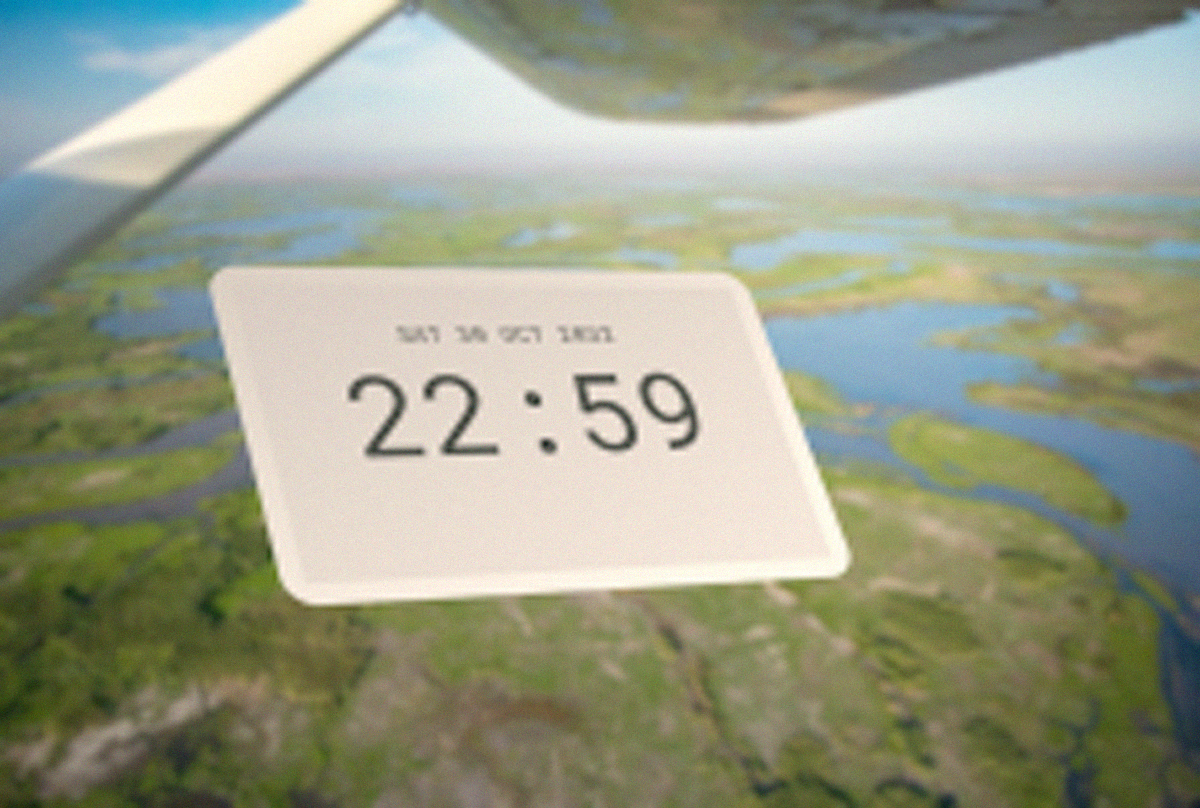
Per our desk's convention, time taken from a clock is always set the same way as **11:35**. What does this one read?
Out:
**22:59**
